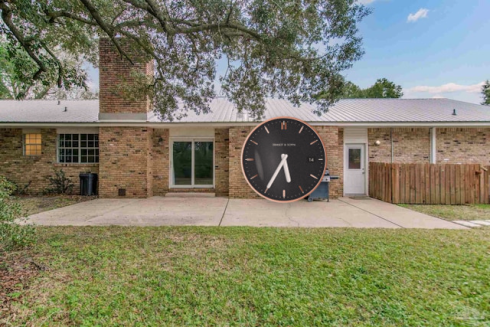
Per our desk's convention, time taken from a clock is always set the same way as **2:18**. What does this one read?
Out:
**5:35**
